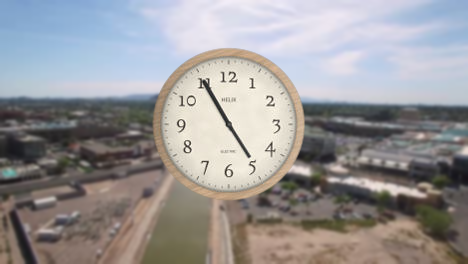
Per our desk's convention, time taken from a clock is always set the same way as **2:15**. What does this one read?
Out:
**4:55**
